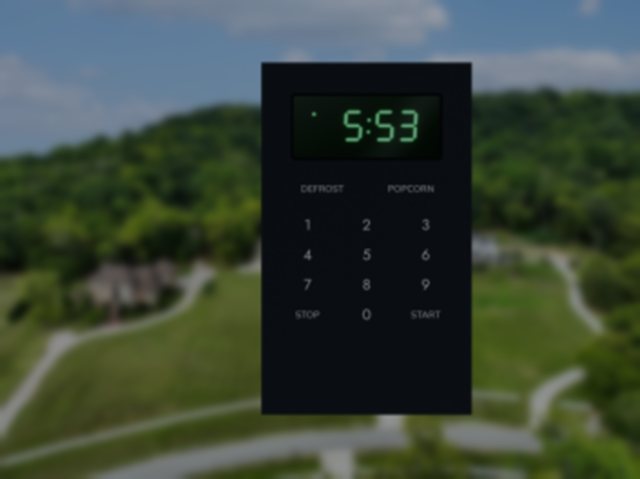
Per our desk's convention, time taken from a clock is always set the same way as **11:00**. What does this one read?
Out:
**5:53**
